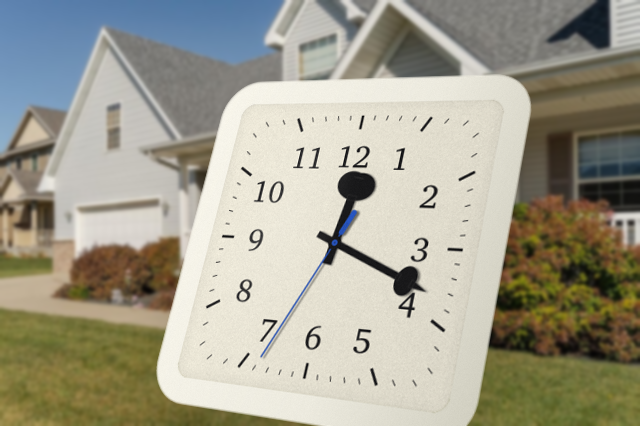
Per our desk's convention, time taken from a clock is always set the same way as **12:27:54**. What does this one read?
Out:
**12:18:34**
